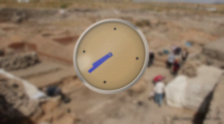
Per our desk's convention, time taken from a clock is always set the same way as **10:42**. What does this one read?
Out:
**7:37**
